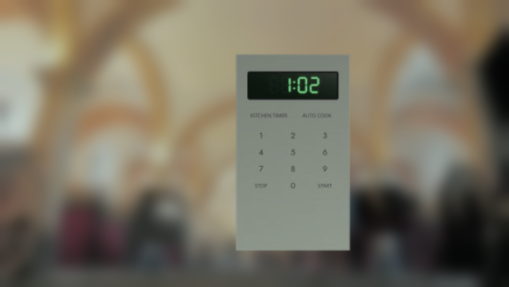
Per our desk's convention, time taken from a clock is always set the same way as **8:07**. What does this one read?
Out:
**1:02**
